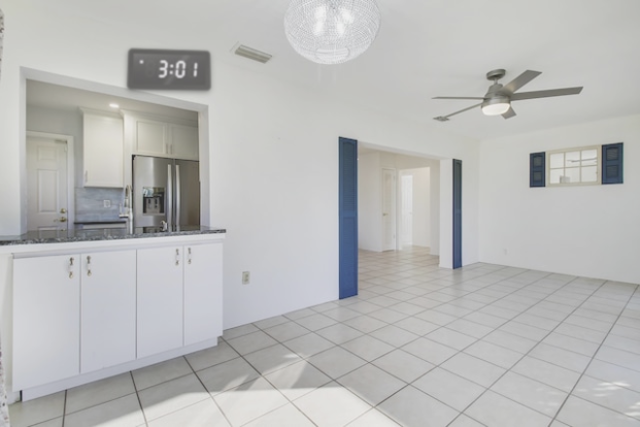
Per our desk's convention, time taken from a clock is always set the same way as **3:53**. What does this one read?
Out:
**3:01**
